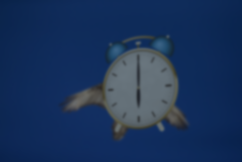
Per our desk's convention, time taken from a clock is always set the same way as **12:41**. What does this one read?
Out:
**6:00**
